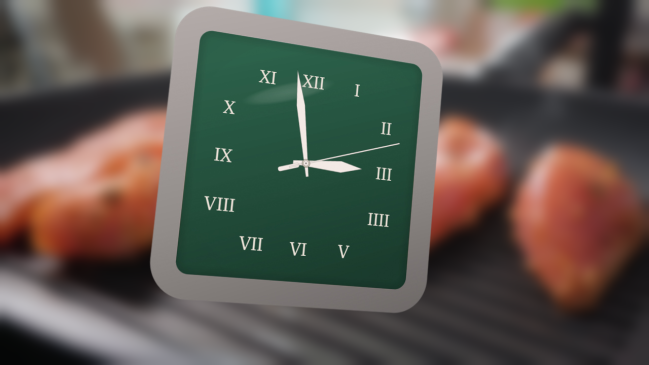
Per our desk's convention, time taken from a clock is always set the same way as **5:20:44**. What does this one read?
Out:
**2:58:12**
